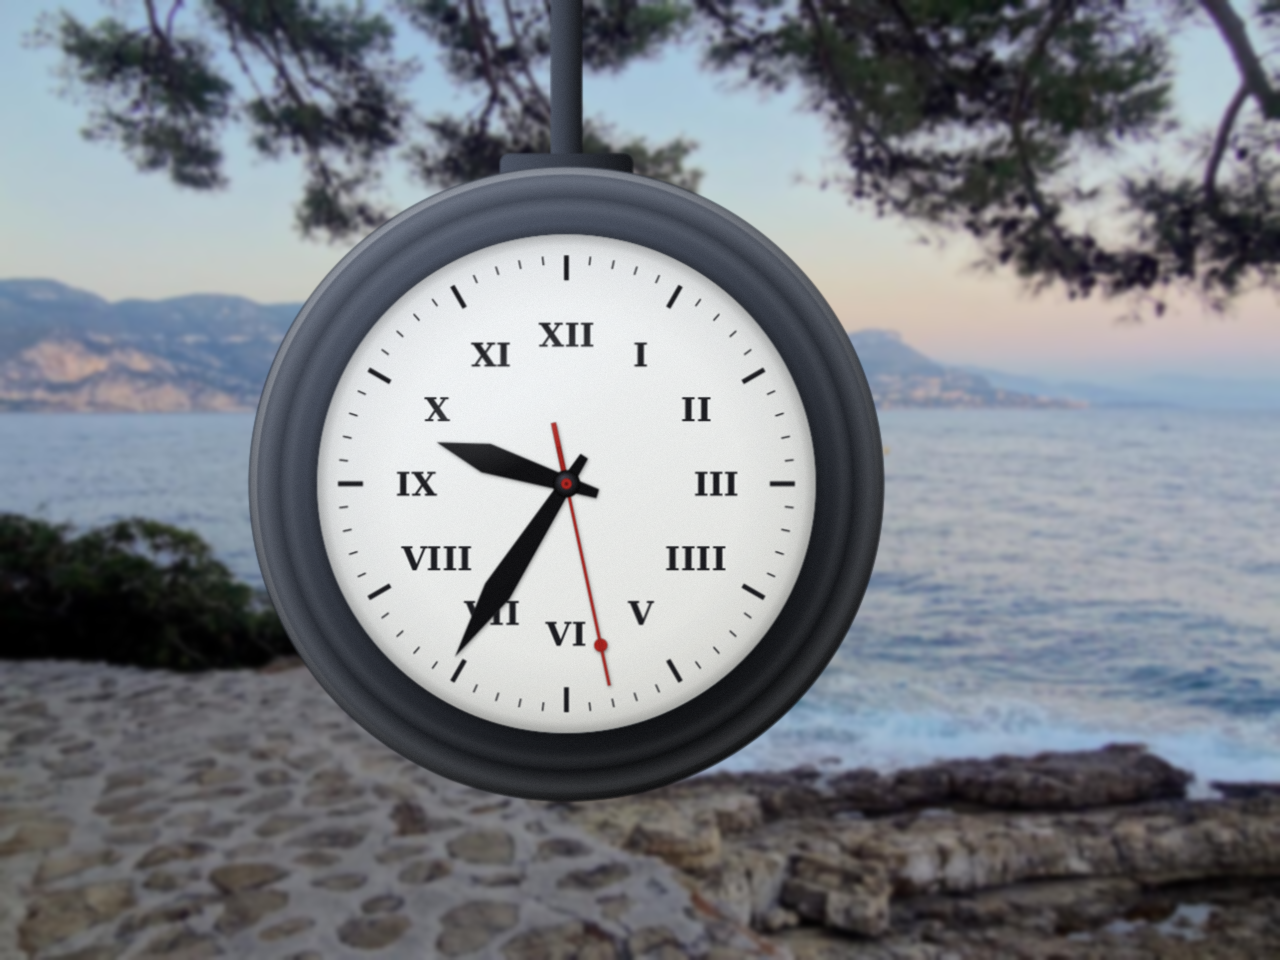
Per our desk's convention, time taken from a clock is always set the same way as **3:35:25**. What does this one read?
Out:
**9:35:28**
